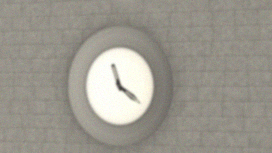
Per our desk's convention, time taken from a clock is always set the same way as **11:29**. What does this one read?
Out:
**11:21**
